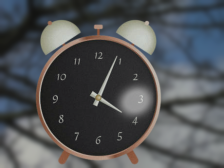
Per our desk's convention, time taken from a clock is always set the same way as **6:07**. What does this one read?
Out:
**4:04**
